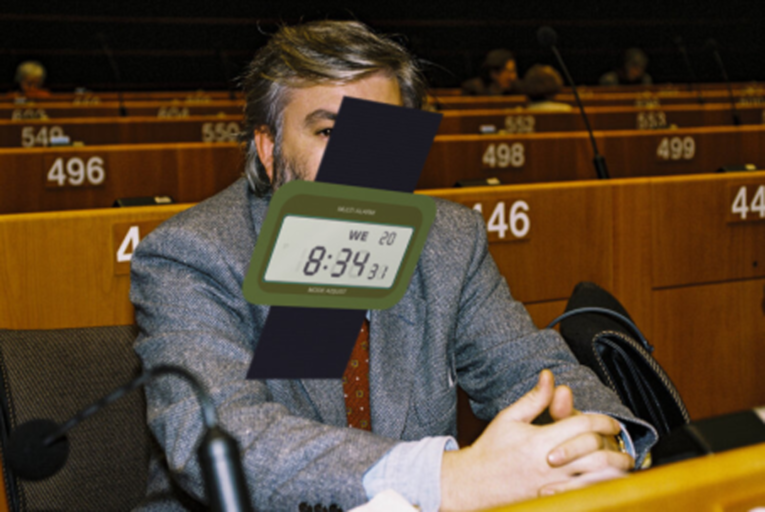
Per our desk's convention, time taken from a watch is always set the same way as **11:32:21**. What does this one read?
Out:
**8:34:31**
